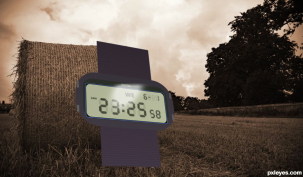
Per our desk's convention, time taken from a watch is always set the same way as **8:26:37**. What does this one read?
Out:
**23:25:58**
